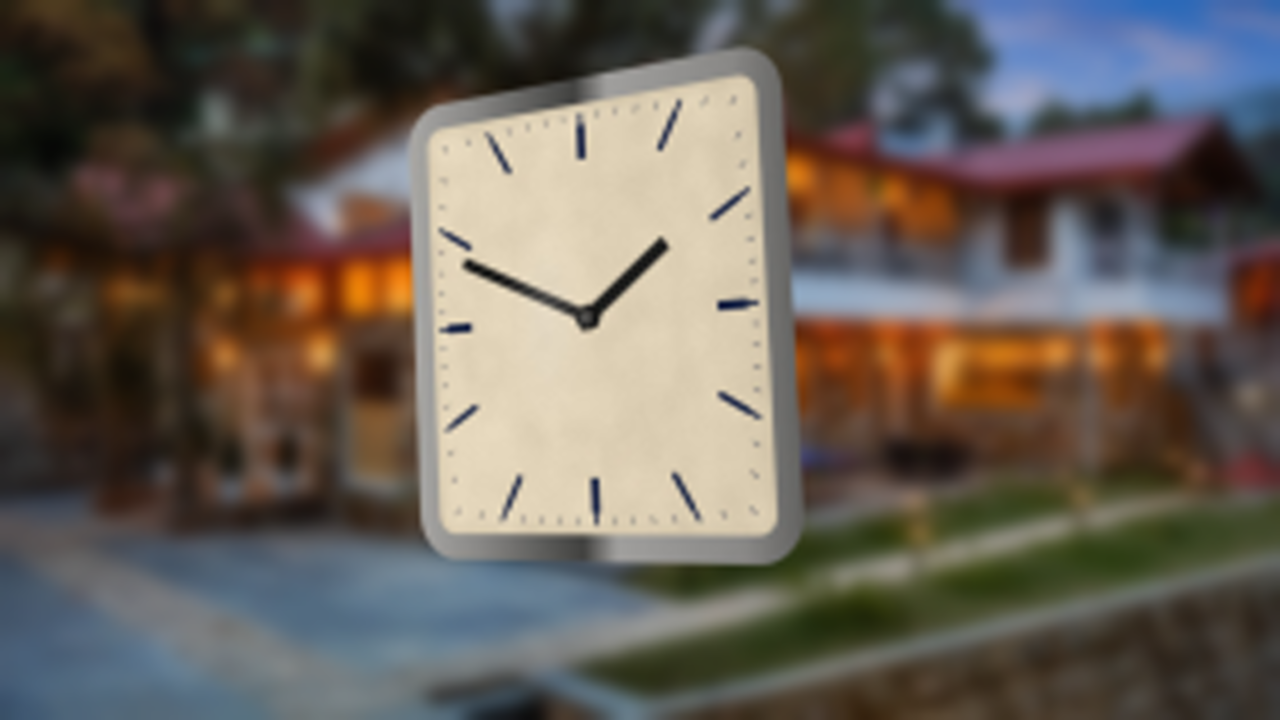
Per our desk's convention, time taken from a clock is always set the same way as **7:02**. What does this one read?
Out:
**1:49**
